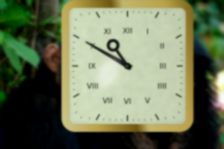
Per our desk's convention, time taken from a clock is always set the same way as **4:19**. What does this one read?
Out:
**10:50**
